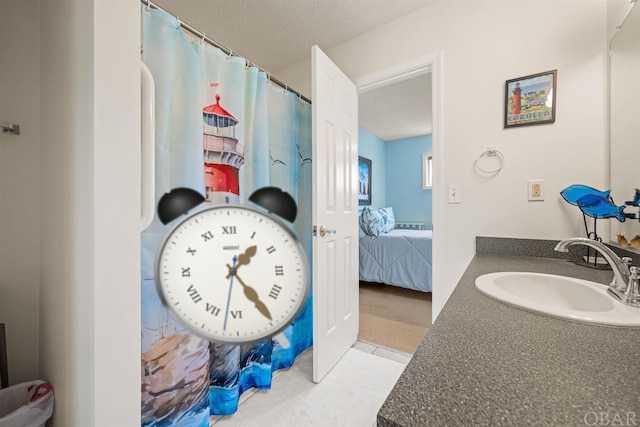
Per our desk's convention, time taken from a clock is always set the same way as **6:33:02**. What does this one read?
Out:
**1:24:32**
